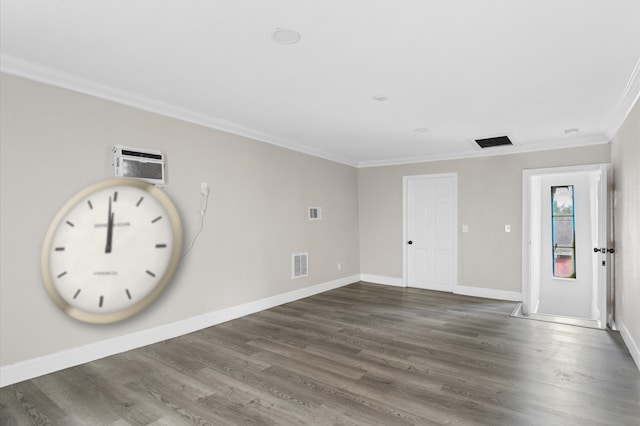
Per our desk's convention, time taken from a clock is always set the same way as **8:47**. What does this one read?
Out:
**11:59**
